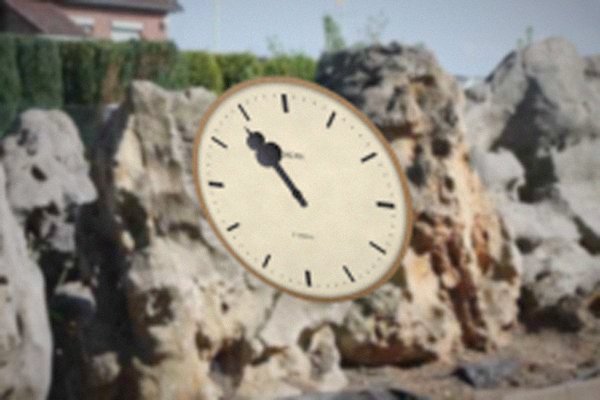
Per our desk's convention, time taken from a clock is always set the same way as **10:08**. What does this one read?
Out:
**10:54**
